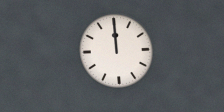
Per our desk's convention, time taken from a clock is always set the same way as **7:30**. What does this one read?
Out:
**12:00**
